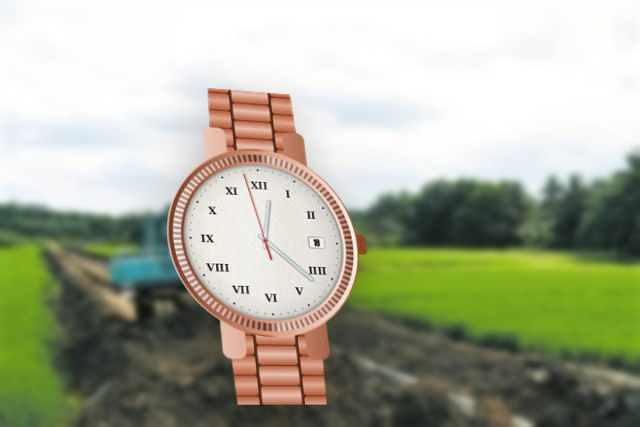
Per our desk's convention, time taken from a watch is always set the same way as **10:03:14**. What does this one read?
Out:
**12:21:58**
